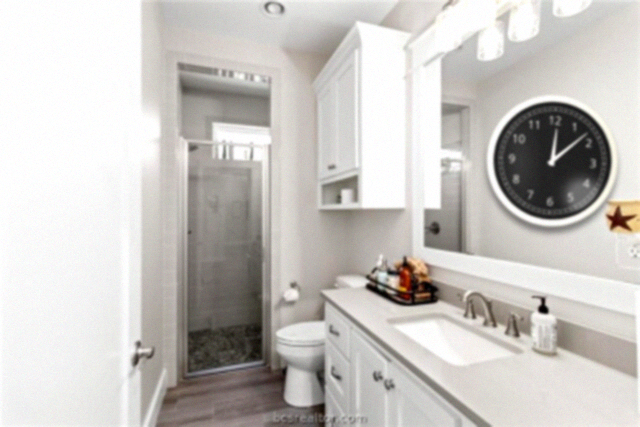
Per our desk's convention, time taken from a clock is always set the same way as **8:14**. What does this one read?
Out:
**12:08**
